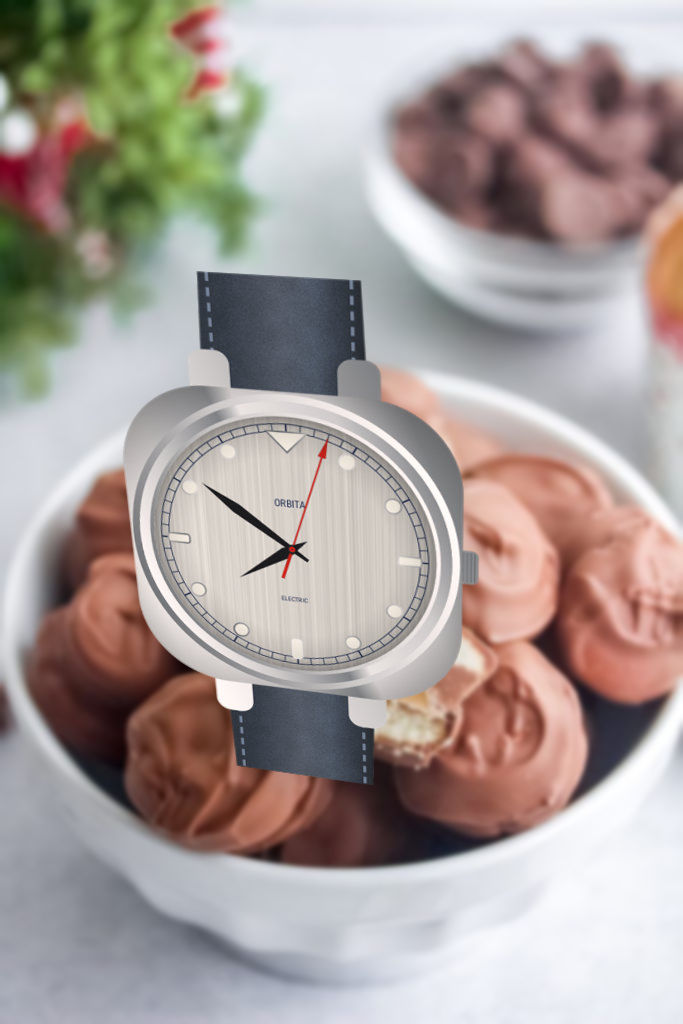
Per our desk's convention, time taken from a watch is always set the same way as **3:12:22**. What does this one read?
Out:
**7:51:03**
